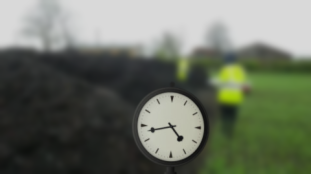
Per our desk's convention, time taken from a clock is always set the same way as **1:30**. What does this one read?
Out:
**4:43**
